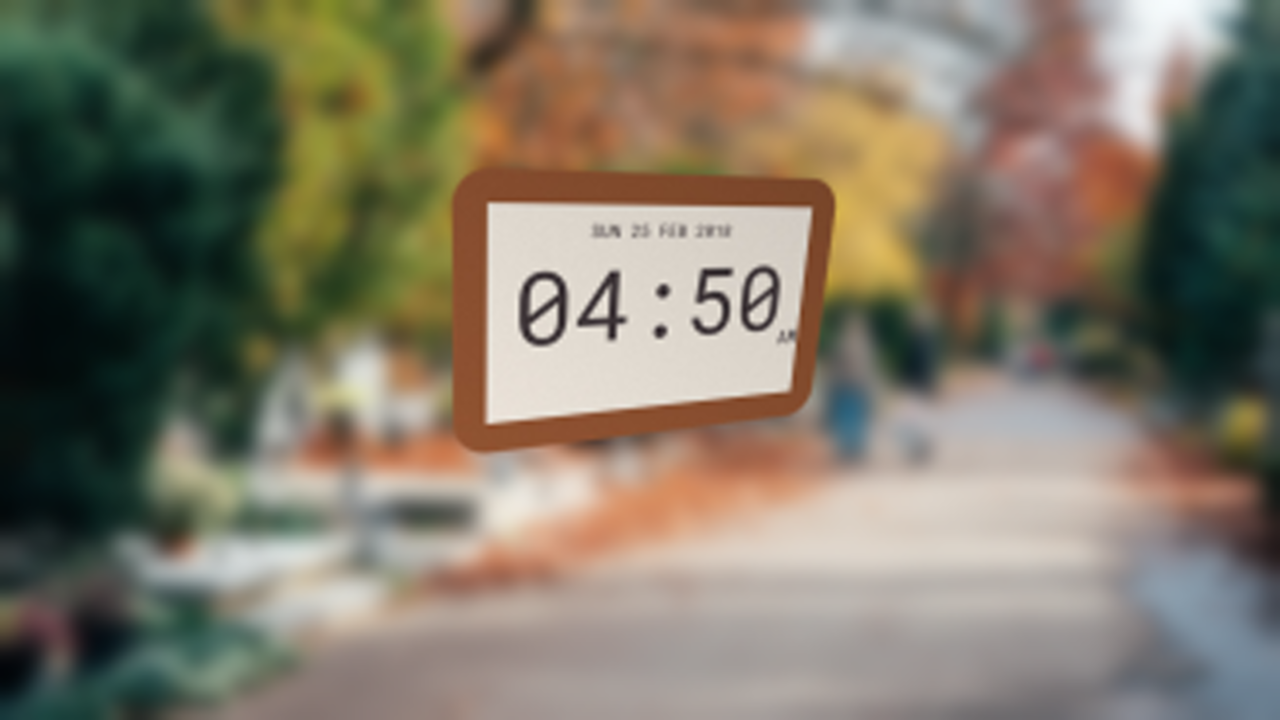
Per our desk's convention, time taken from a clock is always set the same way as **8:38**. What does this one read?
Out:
**4:50**
